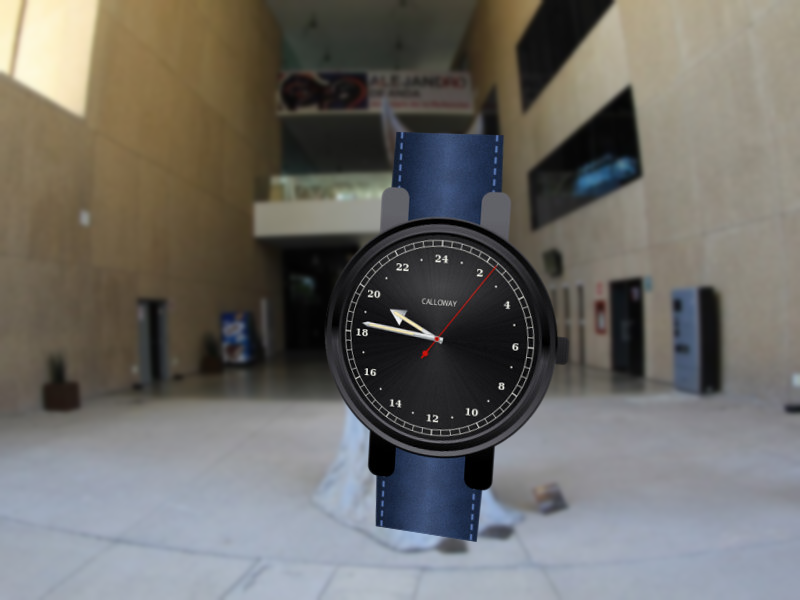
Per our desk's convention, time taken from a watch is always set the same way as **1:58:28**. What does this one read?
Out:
**19:46:06**
